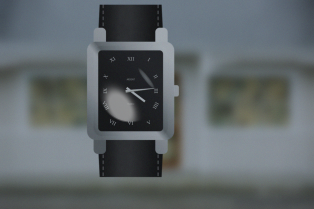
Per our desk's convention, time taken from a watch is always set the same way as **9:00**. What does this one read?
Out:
**4:14**
